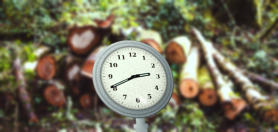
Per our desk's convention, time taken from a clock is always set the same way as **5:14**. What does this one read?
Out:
**2:41**
